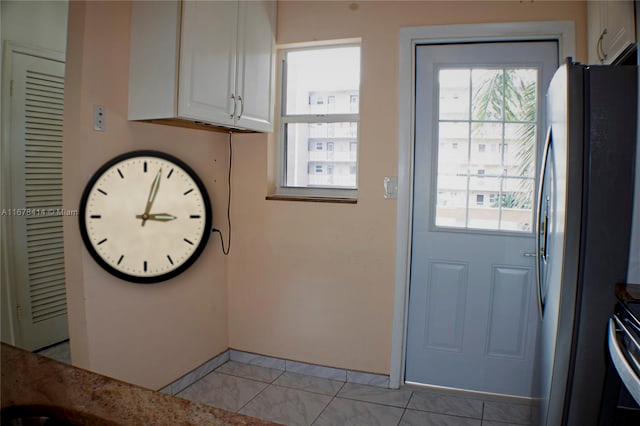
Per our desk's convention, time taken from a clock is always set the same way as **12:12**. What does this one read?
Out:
**3:03**
